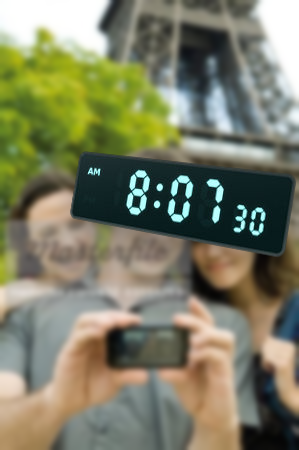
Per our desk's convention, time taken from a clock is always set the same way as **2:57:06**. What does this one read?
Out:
**8:07:30**
